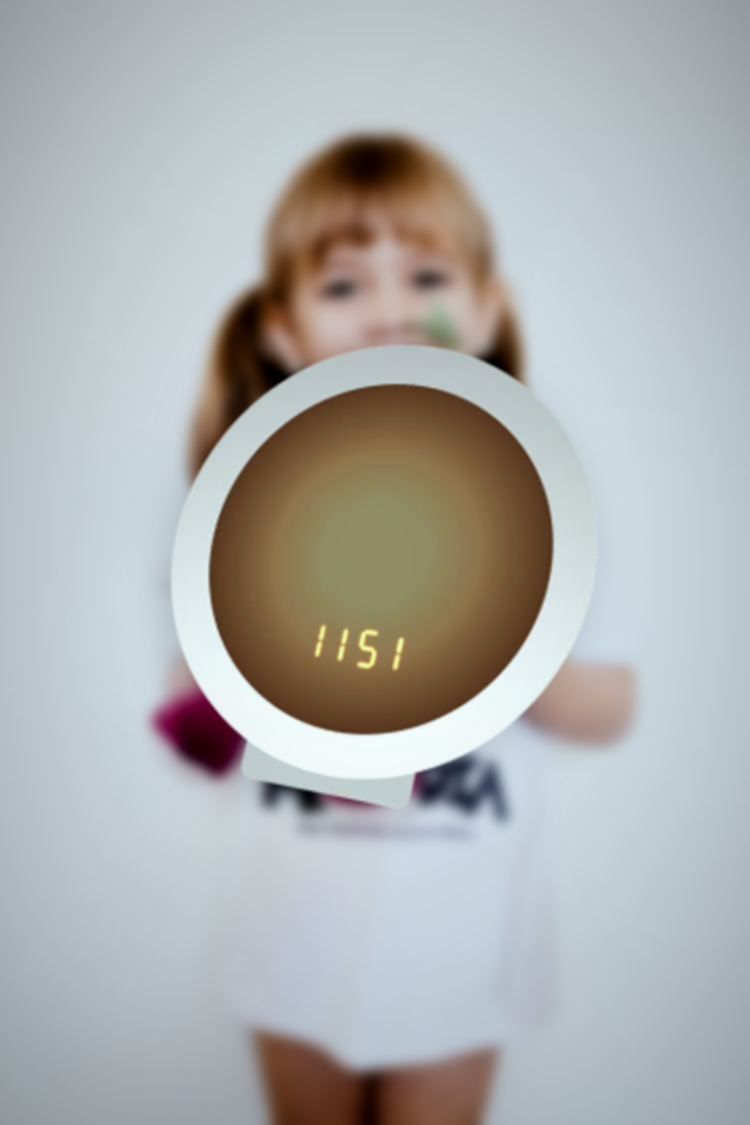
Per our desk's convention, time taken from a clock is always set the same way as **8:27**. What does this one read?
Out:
**11:51**
